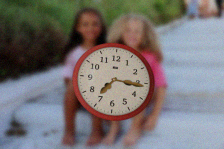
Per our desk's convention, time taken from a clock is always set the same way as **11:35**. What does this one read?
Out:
**7:16**
